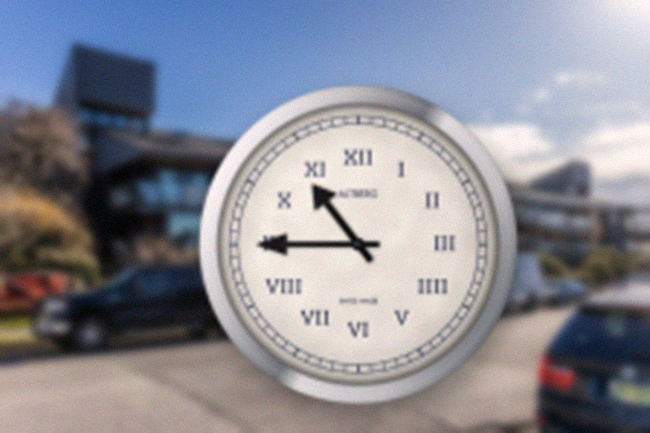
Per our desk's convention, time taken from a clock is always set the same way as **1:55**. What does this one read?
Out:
**10:45**
